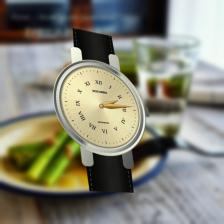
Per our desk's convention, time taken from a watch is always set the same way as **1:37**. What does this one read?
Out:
**2:14**
